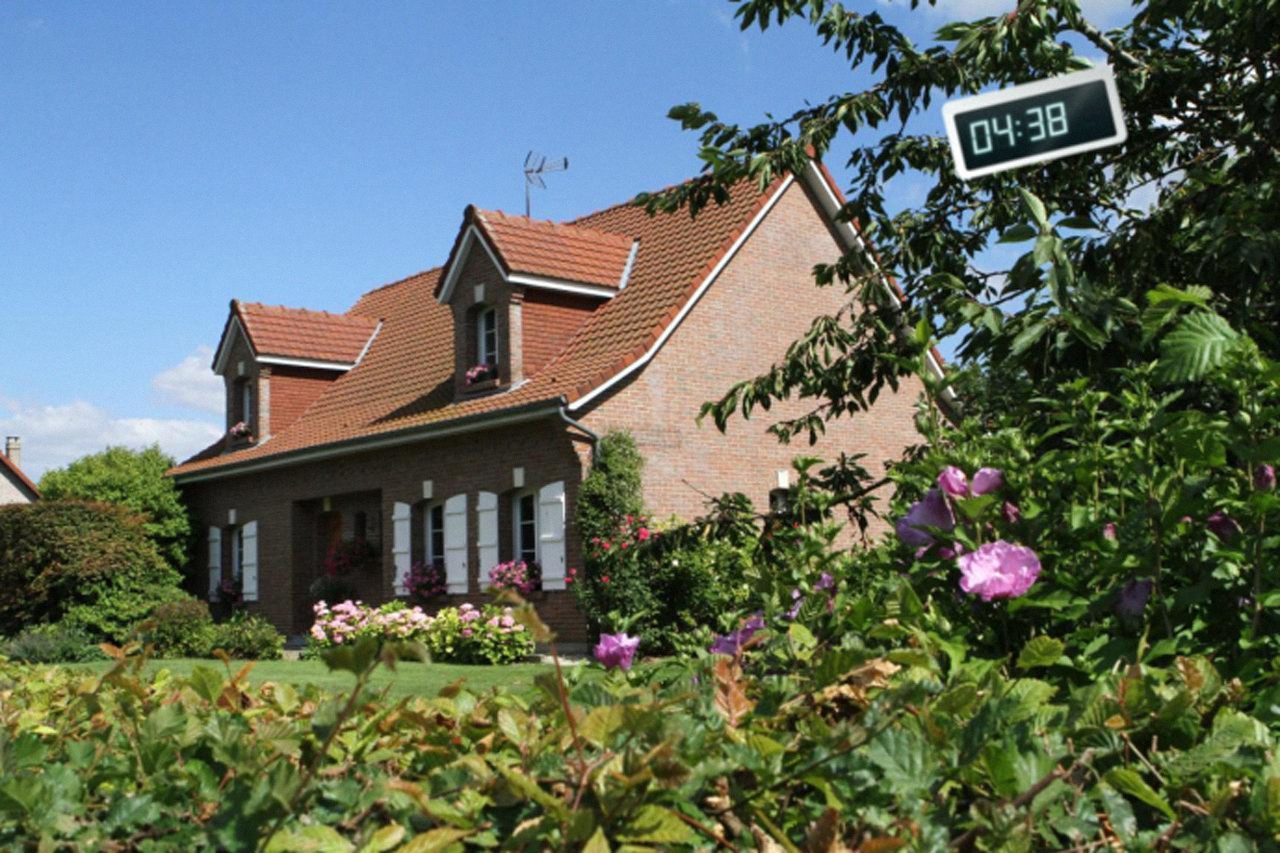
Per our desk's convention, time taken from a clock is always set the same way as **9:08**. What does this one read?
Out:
**4:38**
